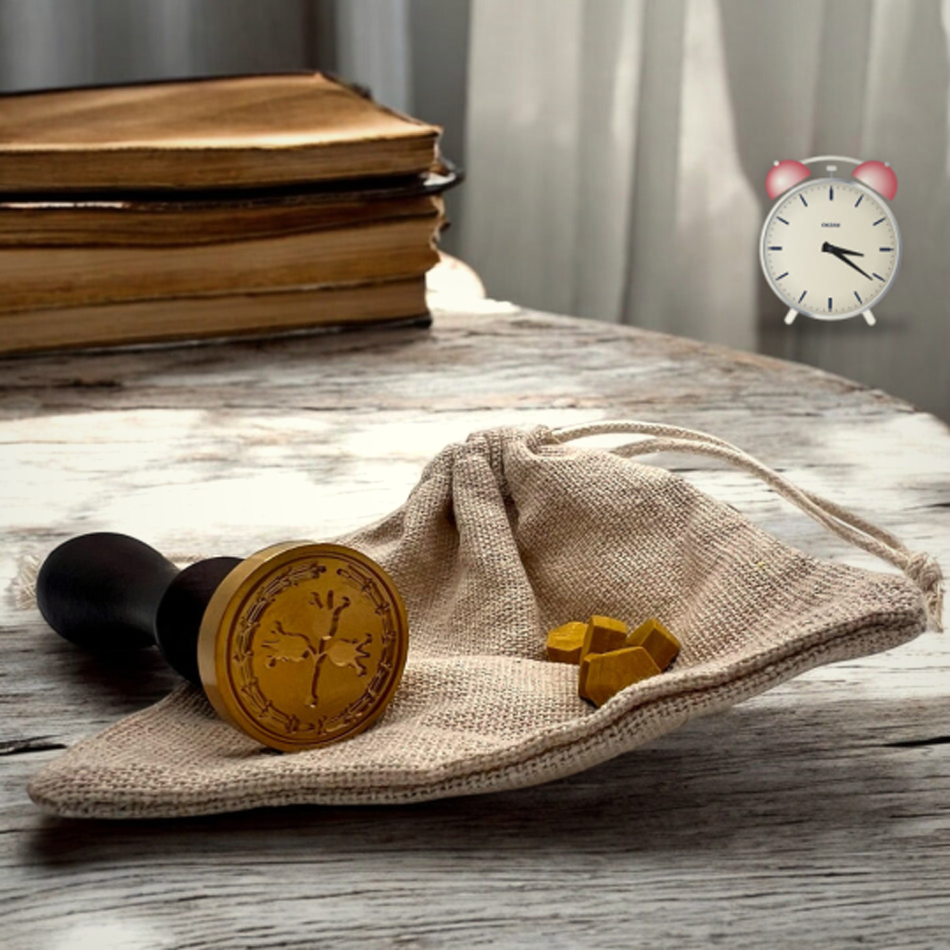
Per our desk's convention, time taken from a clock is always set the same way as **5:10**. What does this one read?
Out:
**3:21**
